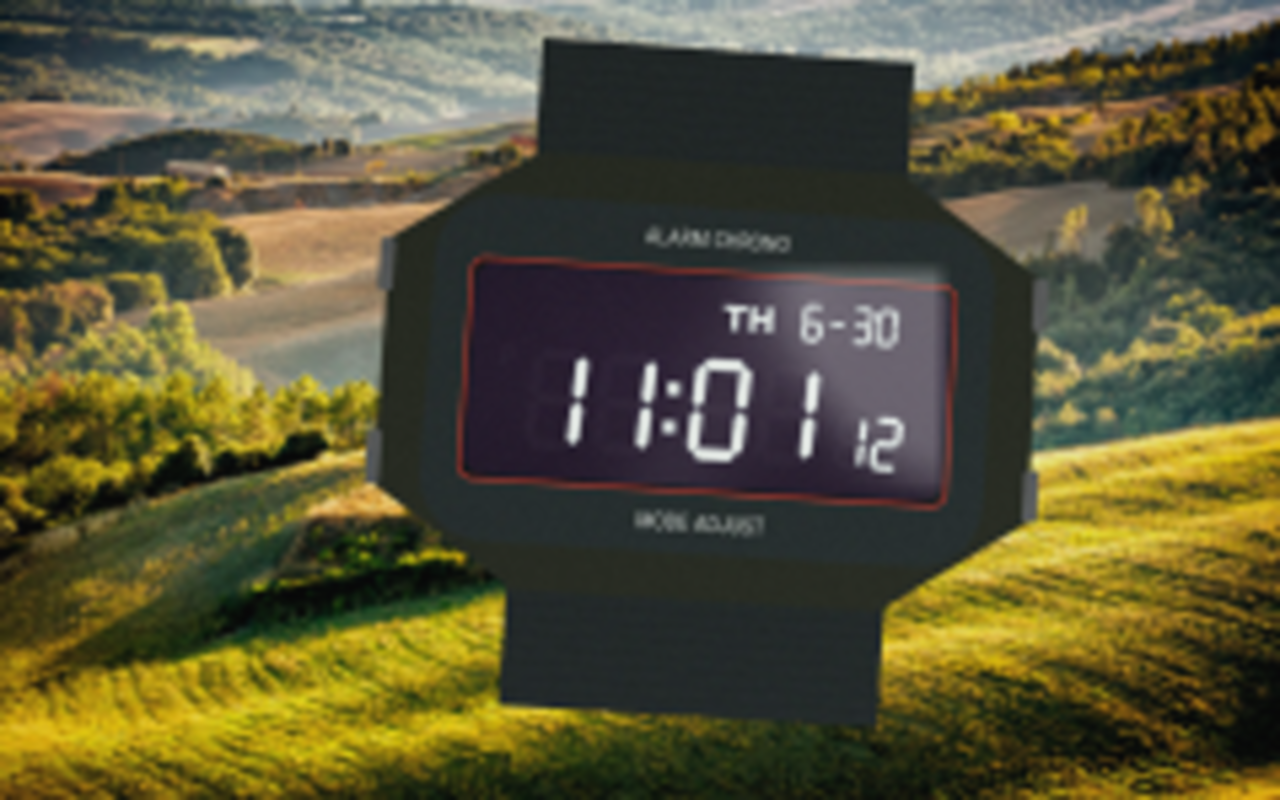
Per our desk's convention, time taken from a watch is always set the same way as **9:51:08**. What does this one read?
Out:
**11:01:12**
